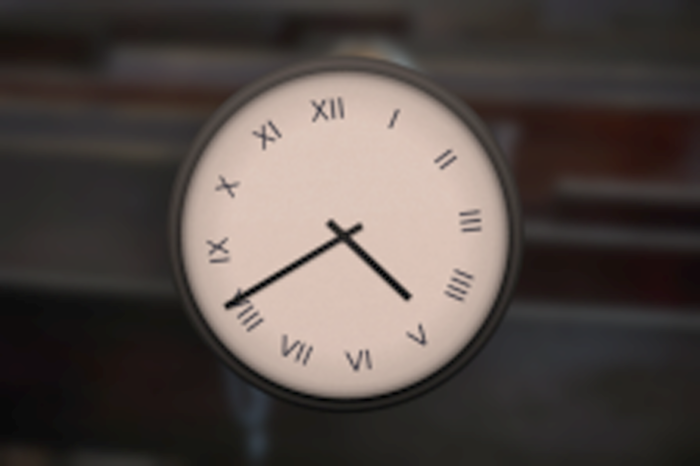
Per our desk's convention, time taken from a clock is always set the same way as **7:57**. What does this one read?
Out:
**4:41**
